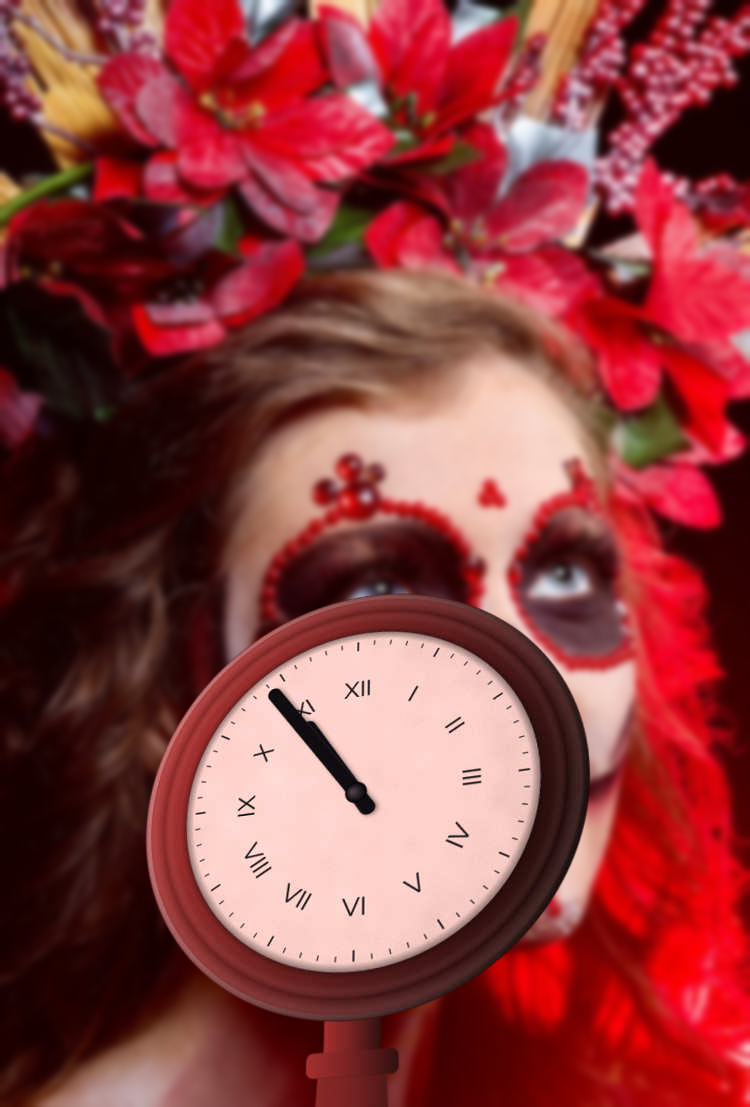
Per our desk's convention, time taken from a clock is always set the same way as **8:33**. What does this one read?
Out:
**10:54**
